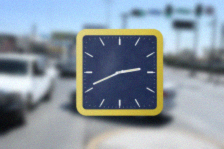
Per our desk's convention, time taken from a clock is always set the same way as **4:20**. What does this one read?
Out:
**2:41**
